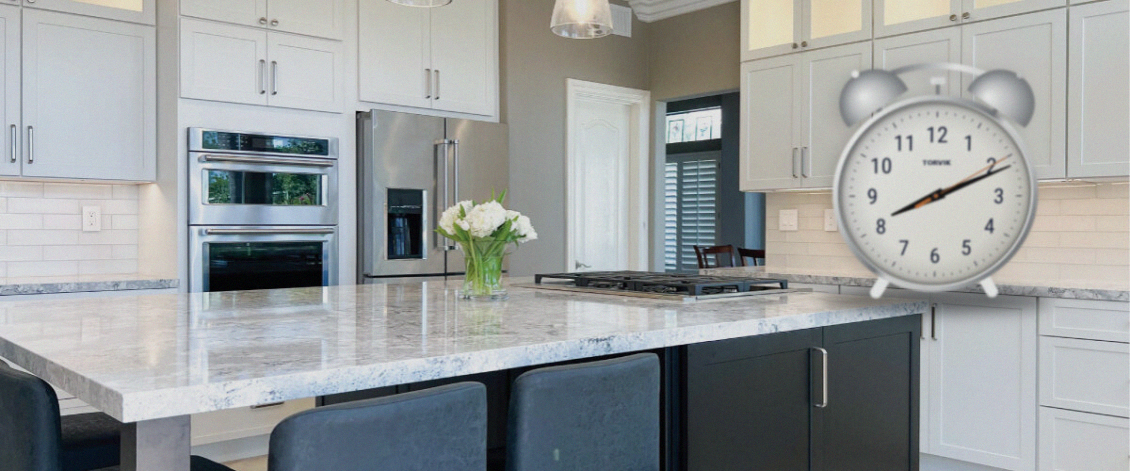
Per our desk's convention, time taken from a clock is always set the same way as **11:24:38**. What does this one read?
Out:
**8:11:10**
